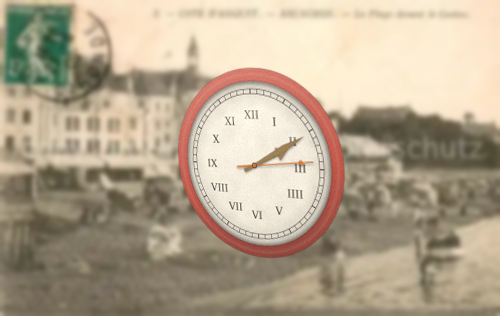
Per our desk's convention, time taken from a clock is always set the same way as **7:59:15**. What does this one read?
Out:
**2:10:14**
